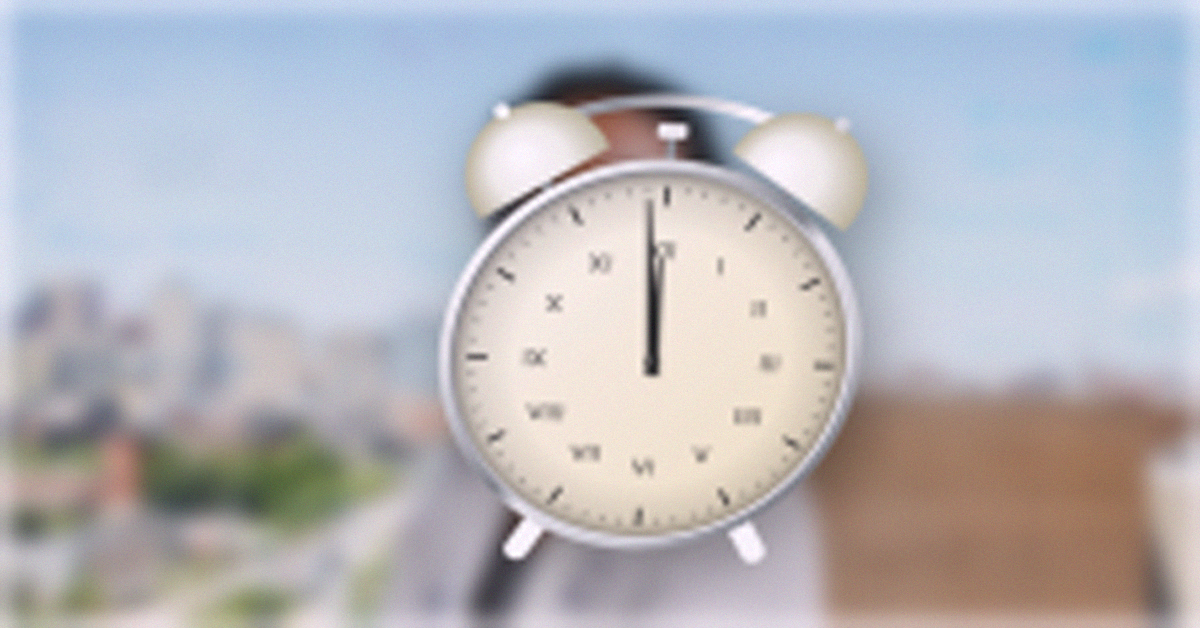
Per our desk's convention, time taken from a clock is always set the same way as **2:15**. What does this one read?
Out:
**11:59**
